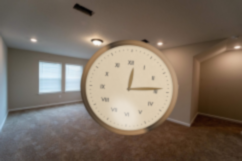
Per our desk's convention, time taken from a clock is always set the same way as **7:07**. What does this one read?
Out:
**12:14**
